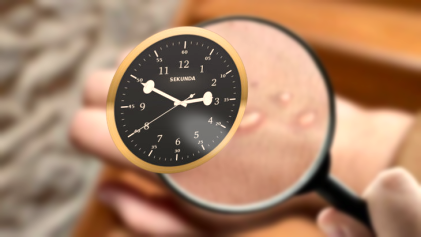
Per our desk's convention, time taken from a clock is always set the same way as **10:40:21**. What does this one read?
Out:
**2:49:40**
